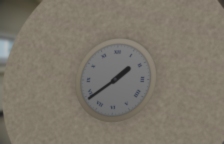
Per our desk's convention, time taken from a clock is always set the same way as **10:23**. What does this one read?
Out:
**1:39**
